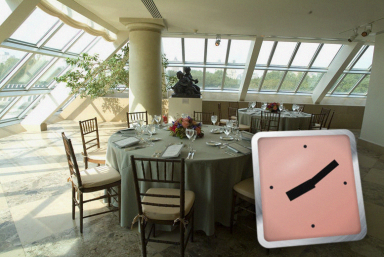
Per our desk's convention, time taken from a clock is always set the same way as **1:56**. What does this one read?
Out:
**8:09**
